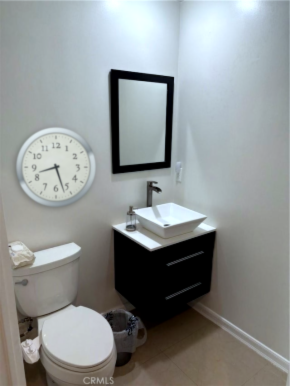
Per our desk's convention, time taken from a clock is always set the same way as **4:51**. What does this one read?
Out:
**8:27**
